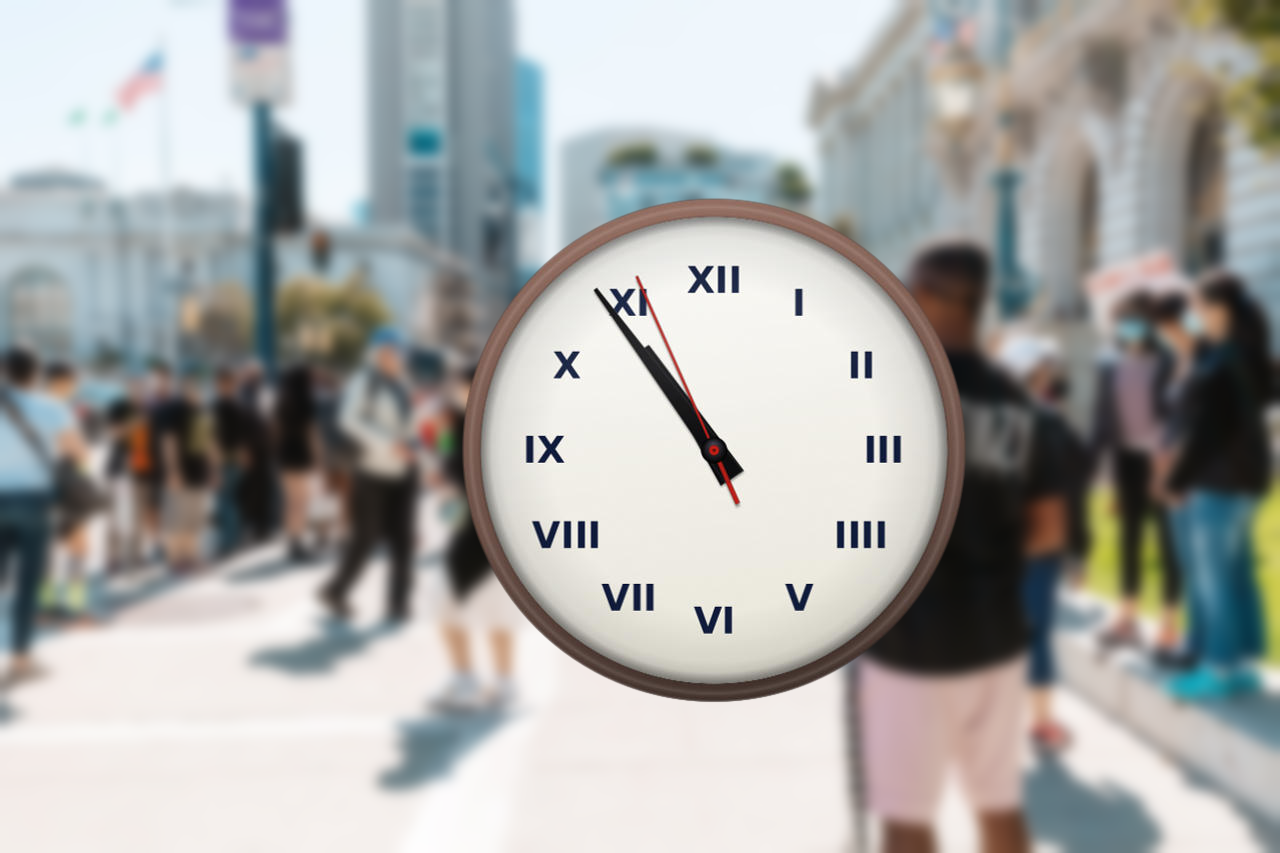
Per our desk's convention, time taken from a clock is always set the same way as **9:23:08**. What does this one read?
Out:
**10:53:56**
